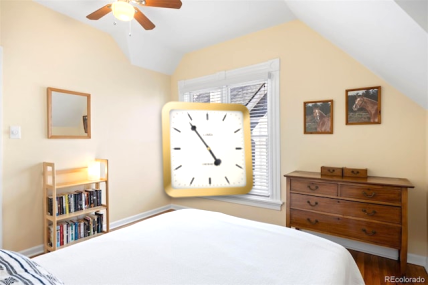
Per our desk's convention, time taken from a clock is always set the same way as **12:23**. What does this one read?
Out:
**4:54**
